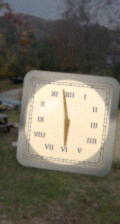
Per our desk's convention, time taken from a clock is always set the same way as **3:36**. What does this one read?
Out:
**5:58**
